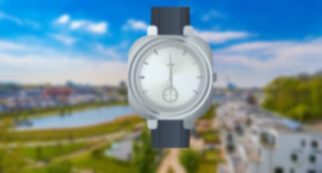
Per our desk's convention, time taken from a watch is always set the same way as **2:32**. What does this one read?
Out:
**6:00**
